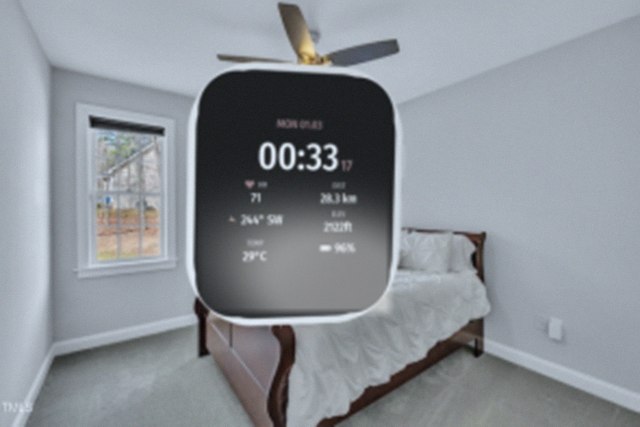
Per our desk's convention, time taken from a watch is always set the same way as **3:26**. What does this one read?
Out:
**0:33**
